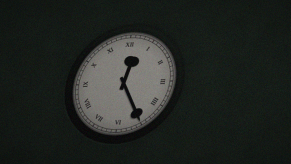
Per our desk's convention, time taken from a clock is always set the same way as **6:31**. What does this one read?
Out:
**12:25**
